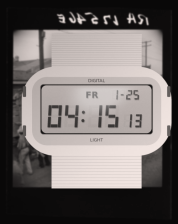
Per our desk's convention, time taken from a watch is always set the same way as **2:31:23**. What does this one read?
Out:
**4:15:13**
